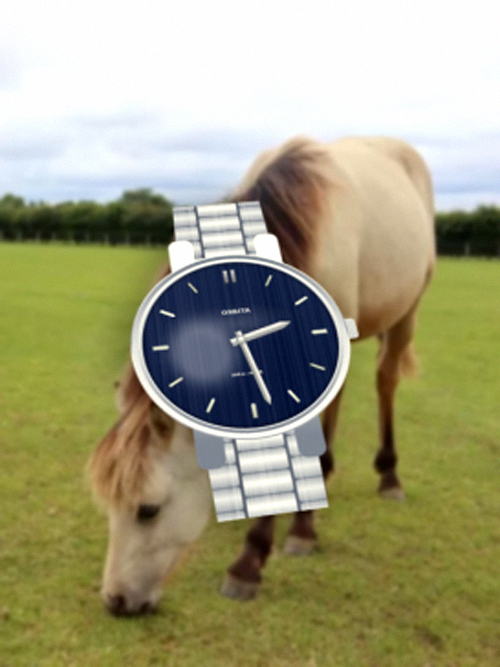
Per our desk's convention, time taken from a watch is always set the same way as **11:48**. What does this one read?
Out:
**2:28**
